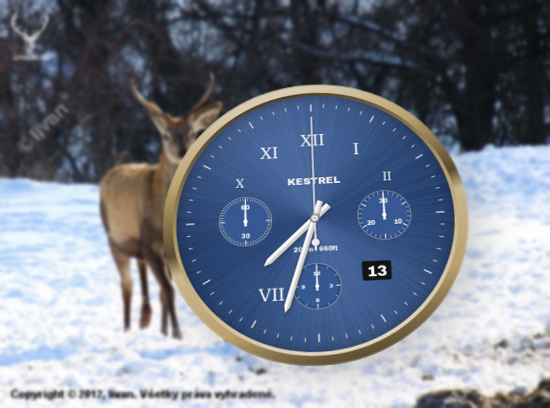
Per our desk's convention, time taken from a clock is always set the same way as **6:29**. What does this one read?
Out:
**7:33**
